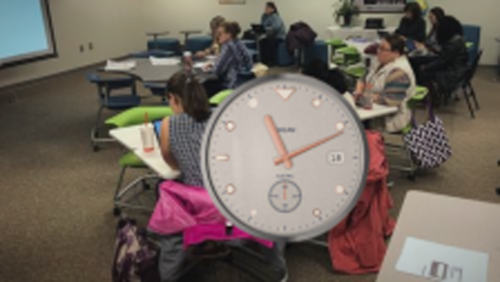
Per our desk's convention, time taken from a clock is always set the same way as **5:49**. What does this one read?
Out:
**11:11**
